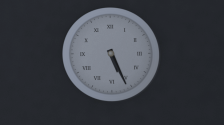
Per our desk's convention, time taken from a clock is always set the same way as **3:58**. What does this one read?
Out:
**5:26**
